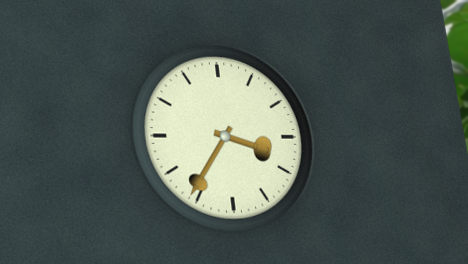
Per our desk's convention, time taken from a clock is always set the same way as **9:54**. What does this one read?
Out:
**3:36**
